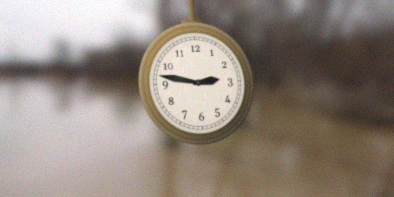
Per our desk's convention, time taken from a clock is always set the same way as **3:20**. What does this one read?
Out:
**2:47**
